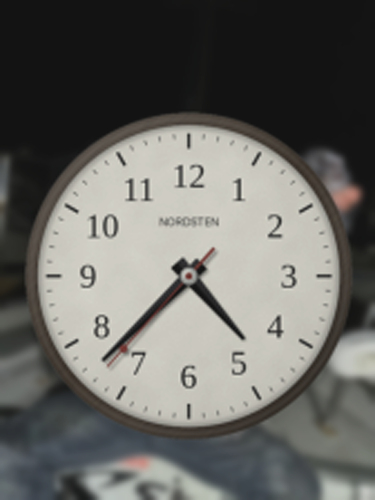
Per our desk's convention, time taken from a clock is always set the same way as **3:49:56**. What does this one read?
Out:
**4:37:37**
